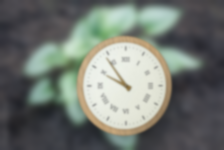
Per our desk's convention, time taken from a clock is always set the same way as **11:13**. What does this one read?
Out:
**9:54**
